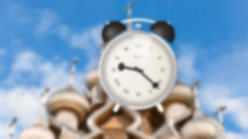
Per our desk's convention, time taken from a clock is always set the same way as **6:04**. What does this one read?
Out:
**9:22**
